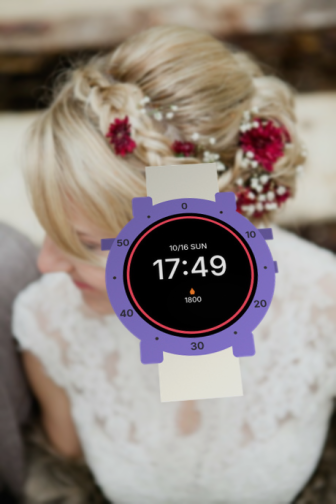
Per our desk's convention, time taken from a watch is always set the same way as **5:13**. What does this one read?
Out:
**17:49**
